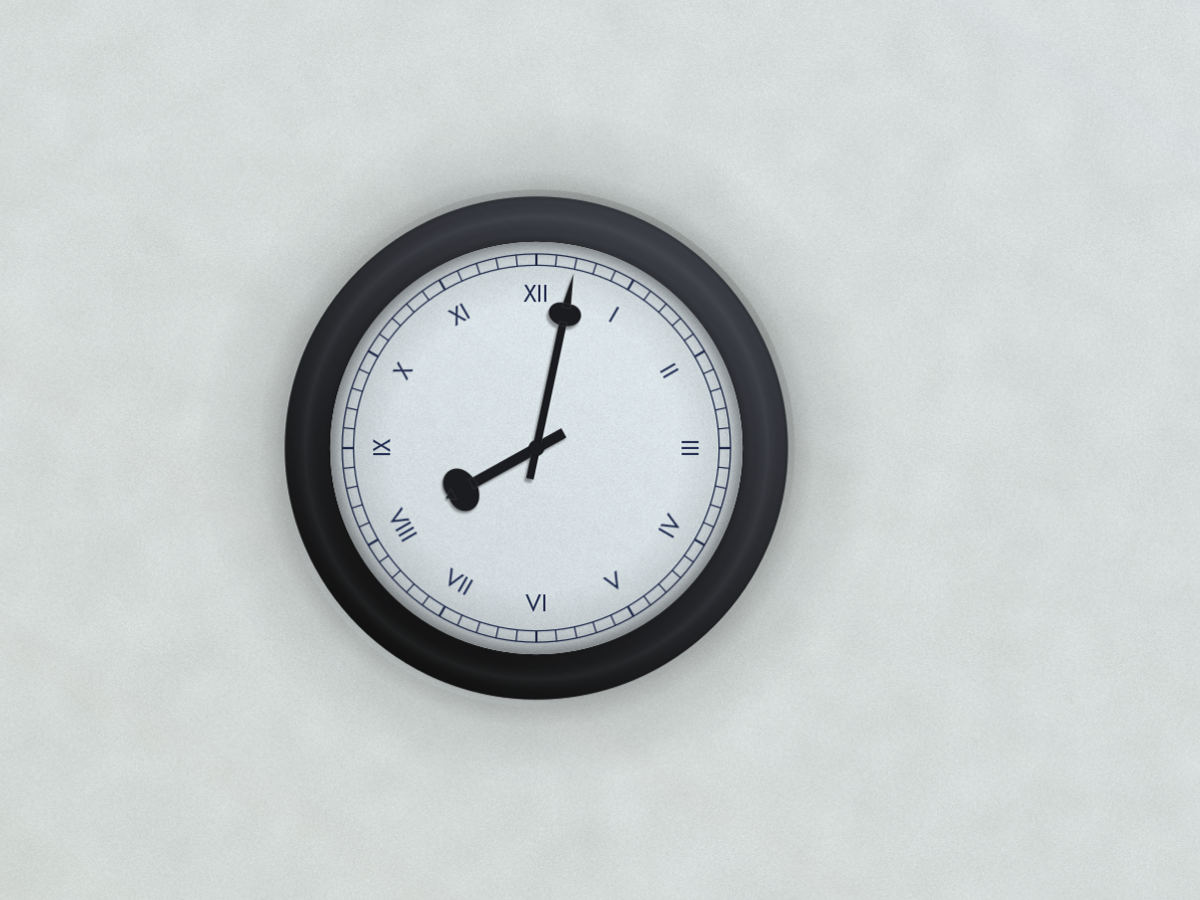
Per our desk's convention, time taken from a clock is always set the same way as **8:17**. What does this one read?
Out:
**8:02**
